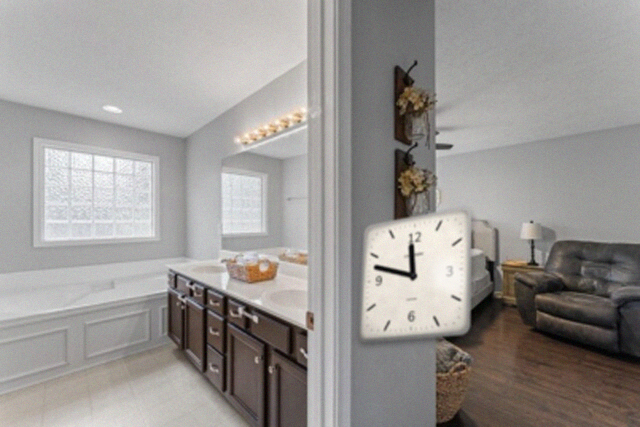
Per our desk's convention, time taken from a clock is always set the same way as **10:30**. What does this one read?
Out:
**11:48**
